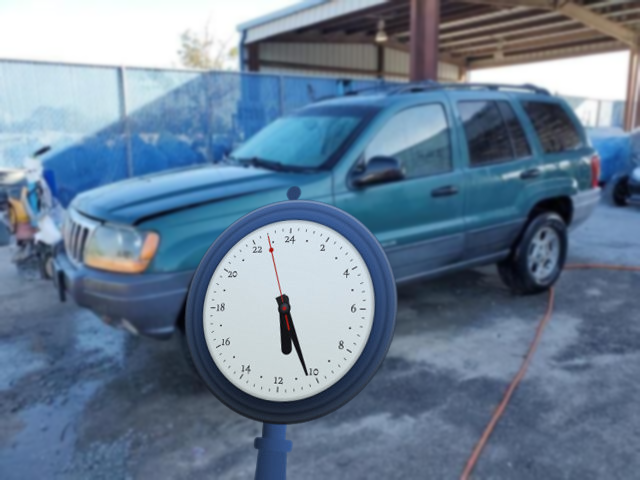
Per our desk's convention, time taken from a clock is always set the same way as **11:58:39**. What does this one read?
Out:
**11:25:57**
